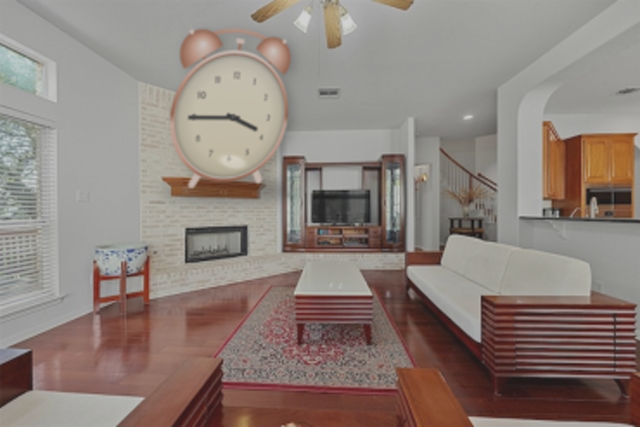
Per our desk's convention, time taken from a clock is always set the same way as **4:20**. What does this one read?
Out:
**3:45**
